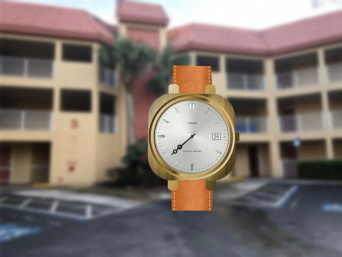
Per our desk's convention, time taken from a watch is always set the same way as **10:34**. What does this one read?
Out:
**7:38**
